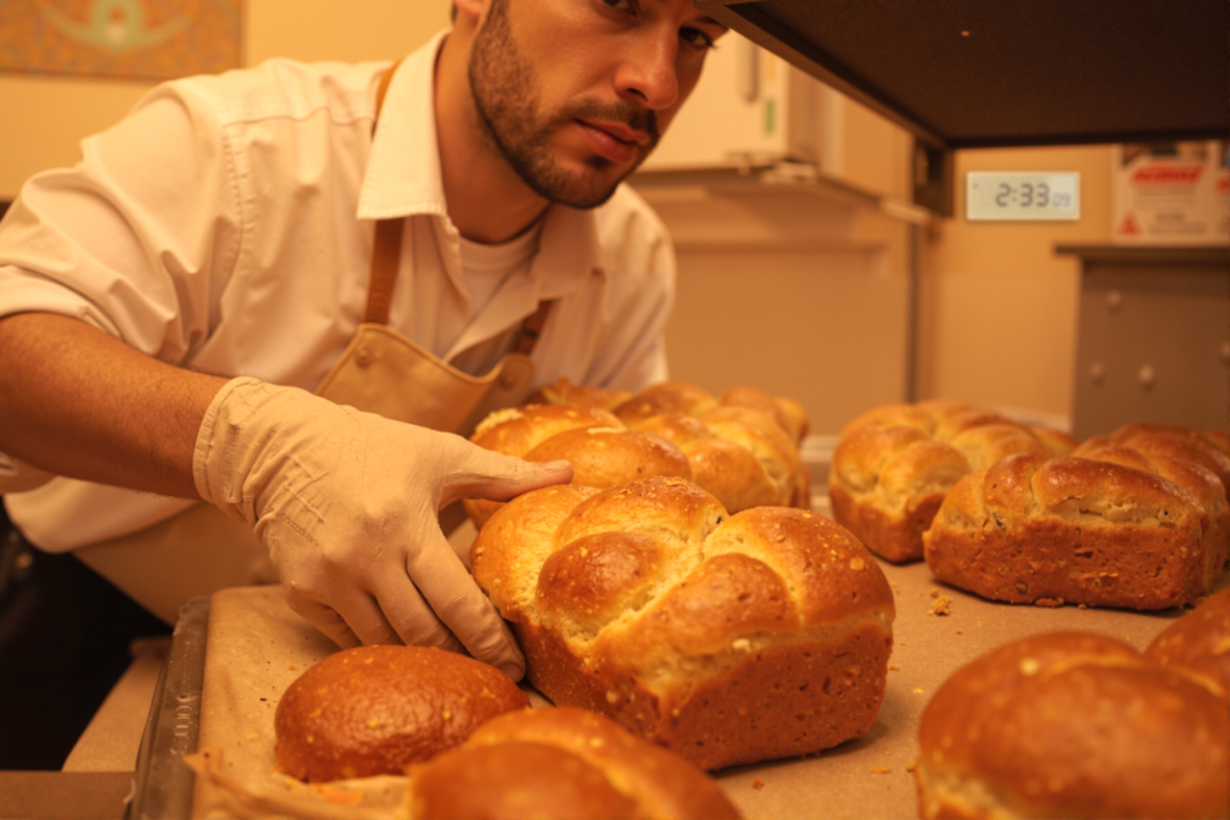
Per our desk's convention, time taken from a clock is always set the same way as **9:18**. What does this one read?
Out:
**2:33**
